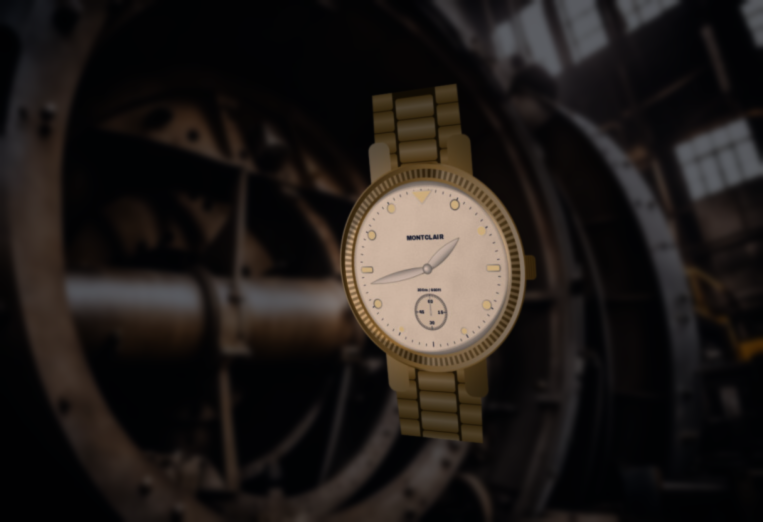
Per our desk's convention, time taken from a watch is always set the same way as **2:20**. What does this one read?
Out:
**1:43**
